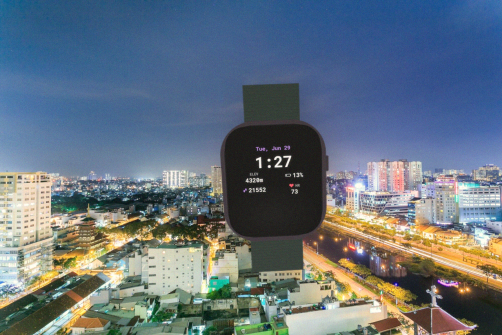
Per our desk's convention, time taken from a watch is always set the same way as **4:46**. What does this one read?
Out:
**1:27**
